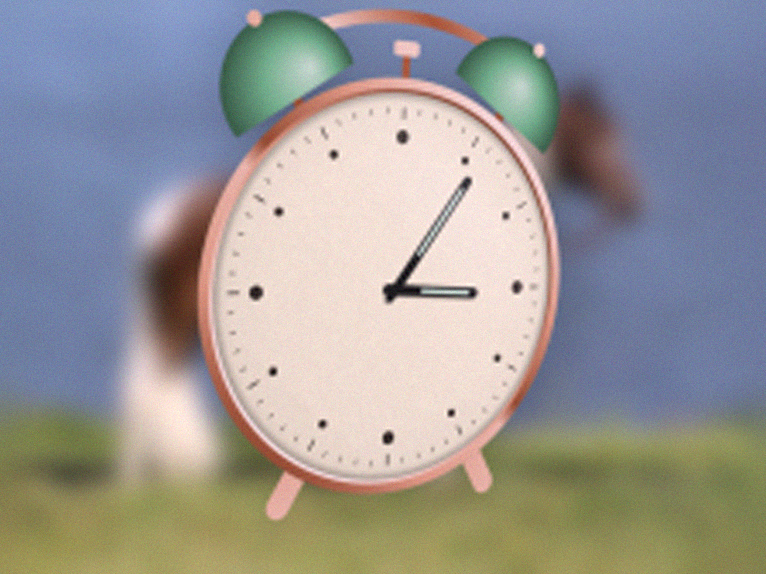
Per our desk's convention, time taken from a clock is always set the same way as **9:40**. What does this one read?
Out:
**3:06**
